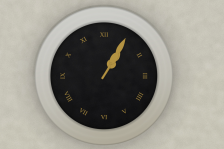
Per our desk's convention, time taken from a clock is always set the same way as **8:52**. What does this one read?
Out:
**1:05**
